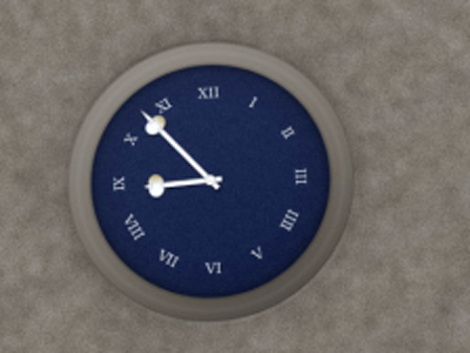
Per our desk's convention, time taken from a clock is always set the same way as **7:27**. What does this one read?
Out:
**8:53**
